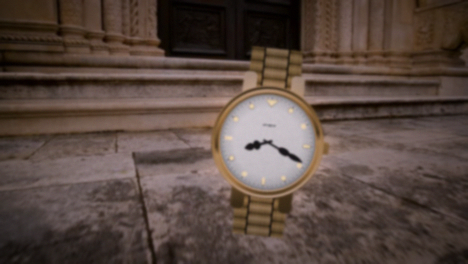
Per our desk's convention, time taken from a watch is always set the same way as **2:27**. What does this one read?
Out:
**8:19**
